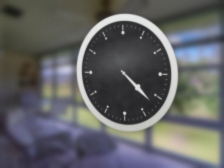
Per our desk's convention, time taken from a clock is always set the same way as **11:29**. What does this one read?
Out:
**4:22**
